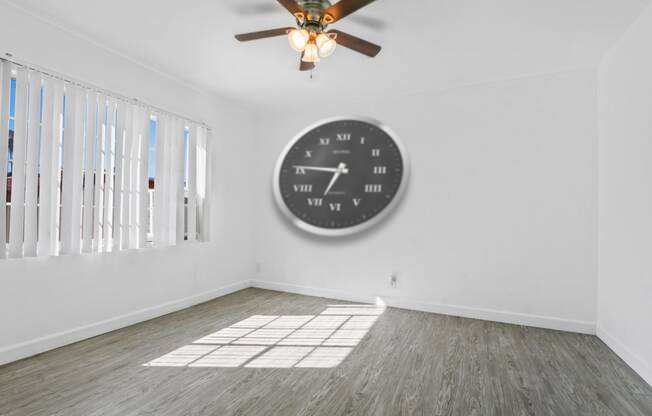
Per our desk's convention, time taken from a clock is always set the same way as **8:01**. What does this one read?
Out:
**6:46**
